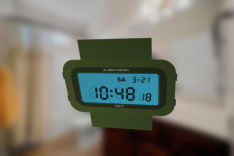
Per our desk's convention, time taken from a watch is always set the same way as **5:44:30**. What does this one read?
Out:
**10:48:18**
